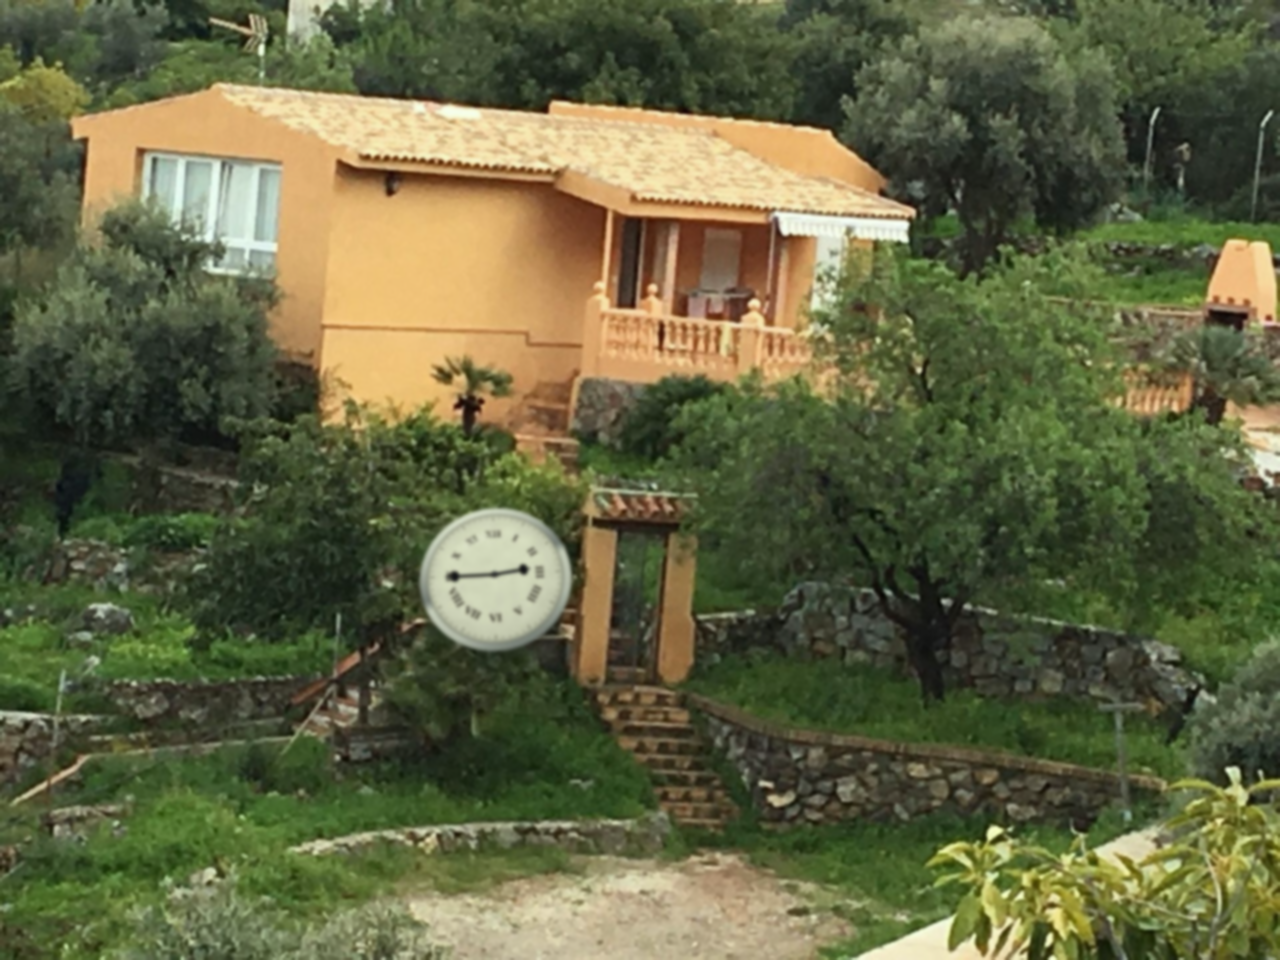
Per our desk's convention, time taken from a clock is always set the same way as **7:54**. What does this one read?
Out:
**2:45**
